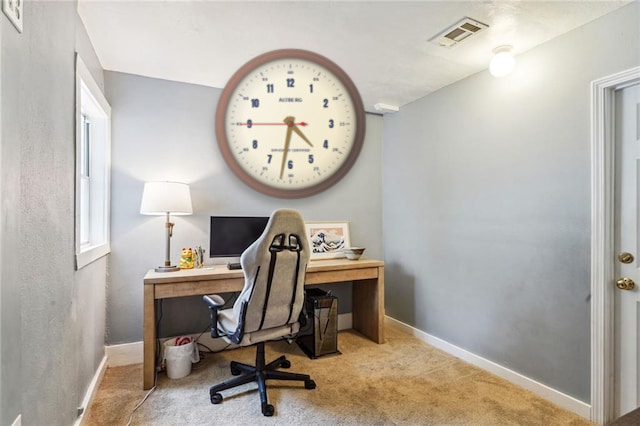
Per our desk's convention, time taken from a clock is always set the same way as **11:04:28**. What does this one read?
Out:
**4:31:45**
